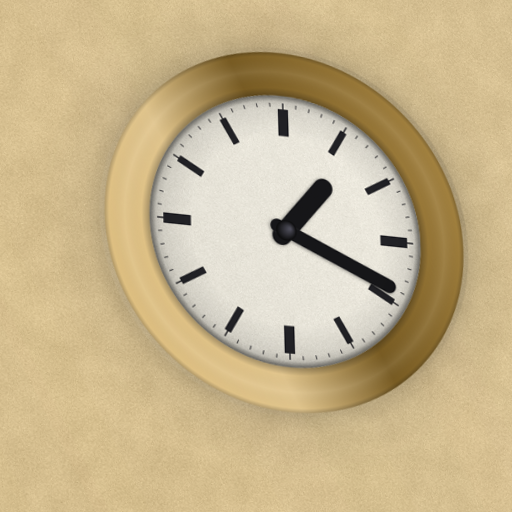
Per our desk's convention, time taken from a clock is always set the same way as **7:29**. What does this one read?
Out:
**1:19**
